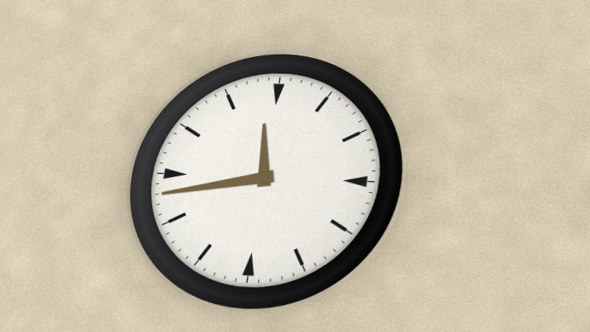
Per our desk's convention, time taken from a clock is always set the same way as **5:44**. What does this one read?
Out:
**11:43**
